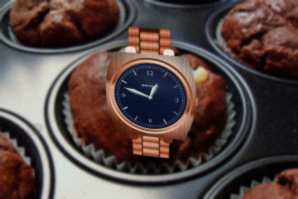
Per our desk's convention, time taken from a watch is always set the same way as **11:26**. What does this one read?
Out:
**12:48**
